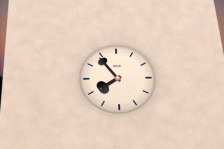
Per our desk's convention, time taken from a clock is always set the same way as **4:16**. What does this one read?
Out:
**7:54**
